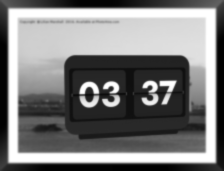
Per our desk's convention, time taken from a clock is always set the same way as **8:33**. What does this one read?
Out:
**3:37**
